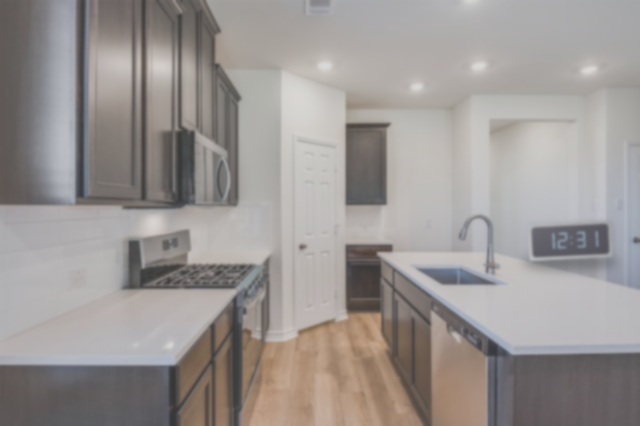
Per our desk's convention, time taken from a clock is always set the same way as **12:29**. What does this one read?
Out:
**12:31**
